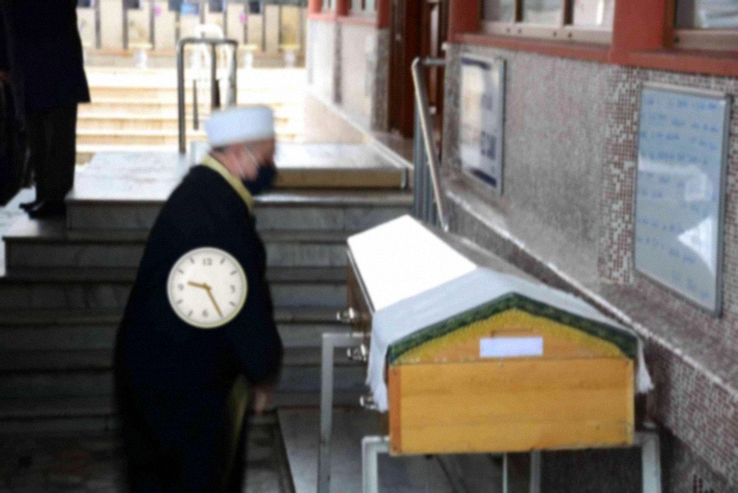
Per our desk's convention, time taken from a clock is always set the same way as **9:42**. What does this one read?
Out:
**9:25**
